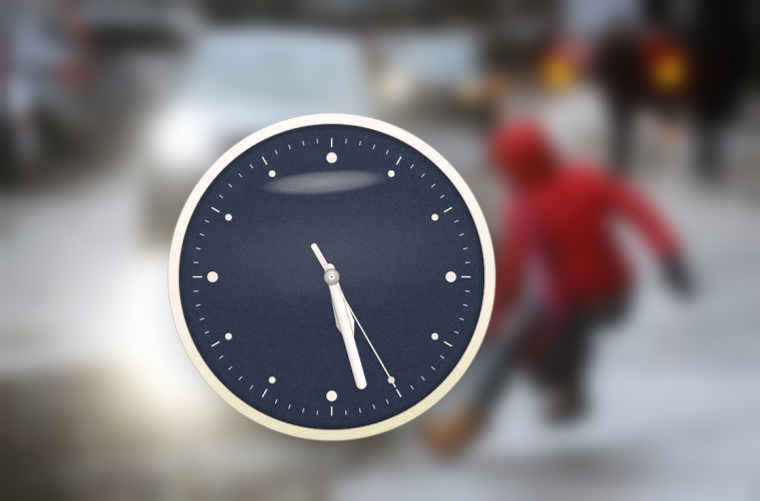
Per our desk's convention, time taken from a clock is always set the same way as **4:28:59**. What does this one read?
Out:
**5:27:25**
